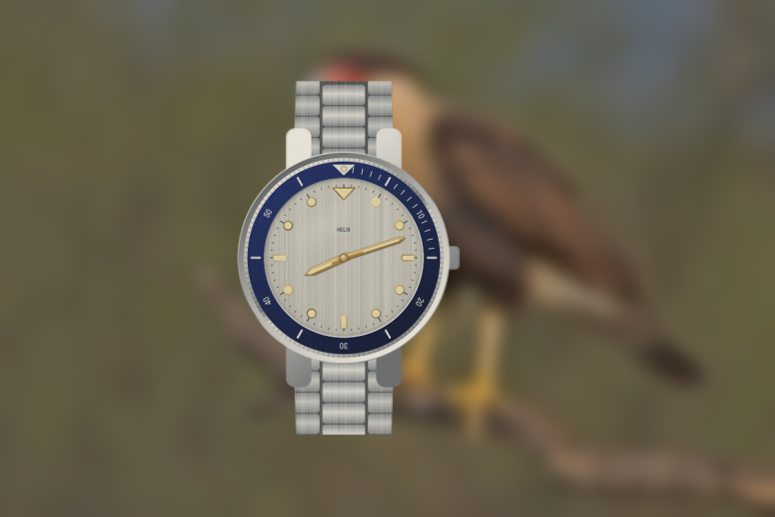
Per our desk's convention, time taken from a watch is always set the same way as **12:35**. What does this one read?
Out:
**8:12**
